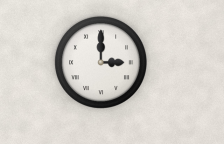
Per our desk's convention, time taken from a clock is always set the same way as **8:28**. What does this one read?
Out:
**3:00**
